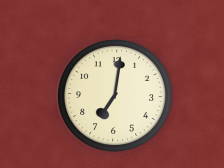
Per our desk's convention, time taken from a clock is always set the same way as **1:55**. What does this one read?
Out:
**7:01**
